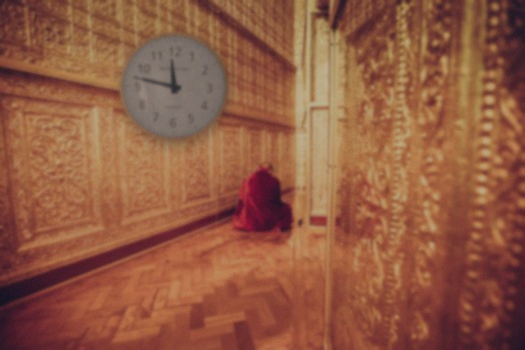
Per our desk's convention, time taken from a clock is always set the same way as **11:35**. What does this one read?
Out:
**11:47**
